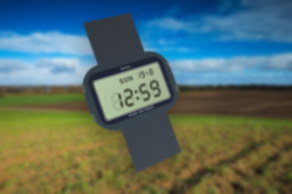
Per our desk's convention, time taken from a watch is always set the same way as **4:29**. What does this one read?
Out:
**12:59**
